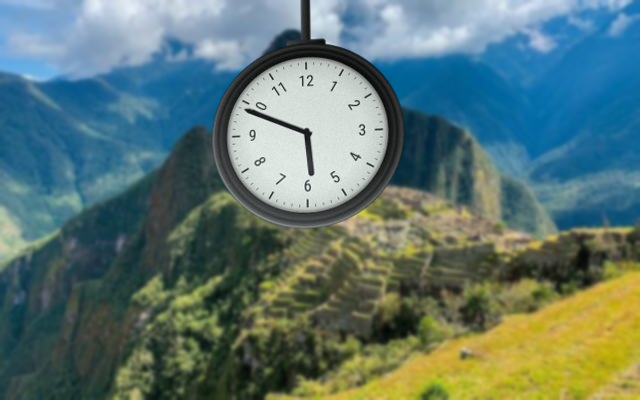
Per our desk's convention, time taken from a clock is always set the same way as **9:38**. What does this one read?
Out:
**5:49**
